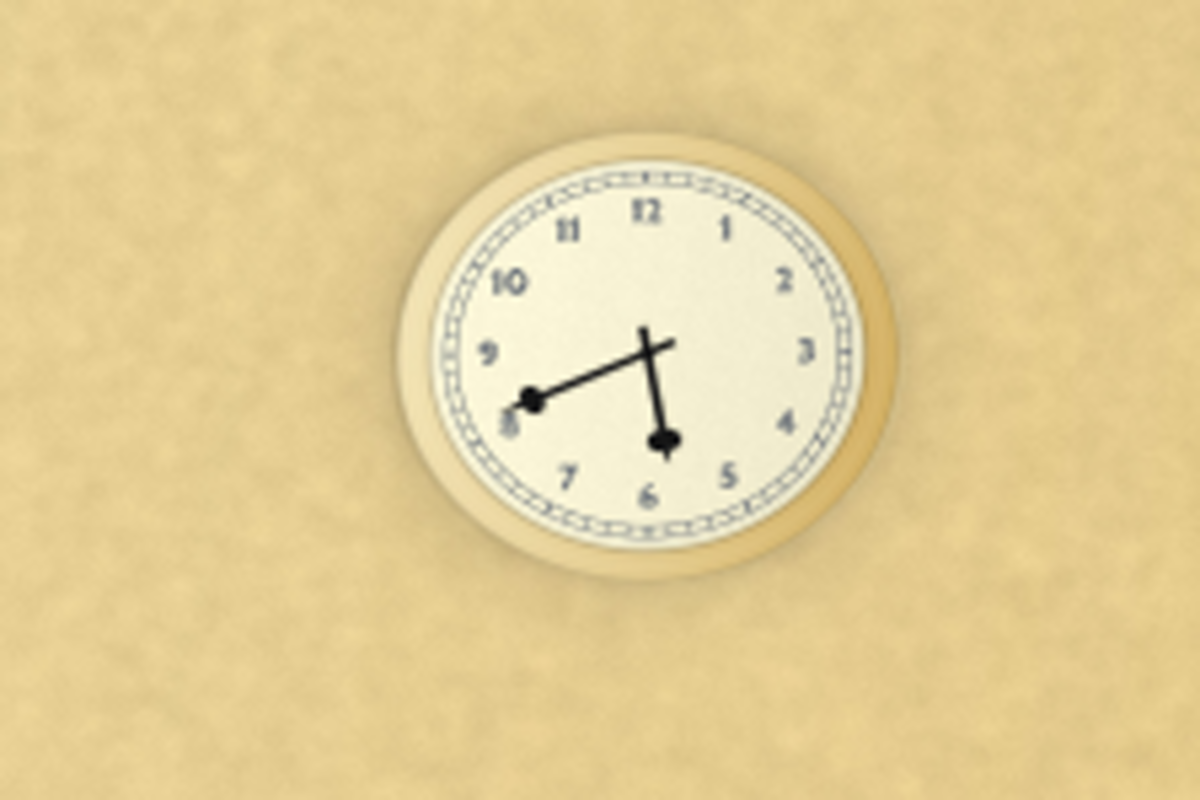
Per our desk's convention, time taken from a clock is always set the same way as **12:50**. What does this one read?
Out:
**5:41**
